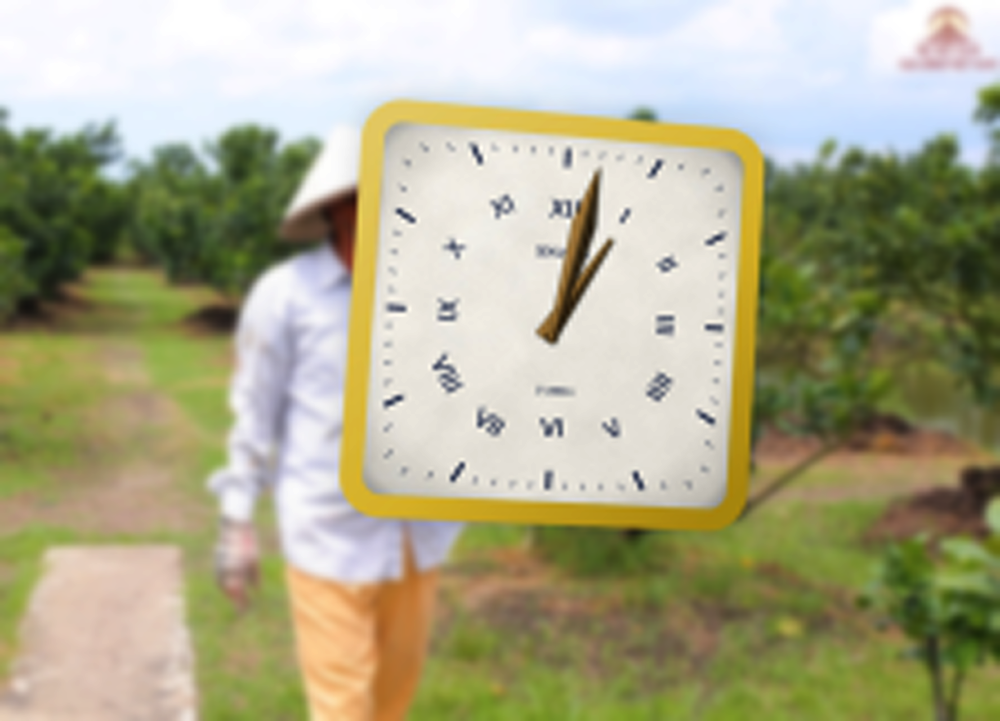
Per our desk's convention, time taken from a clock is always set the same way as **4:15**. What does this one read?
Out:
**1:02**
